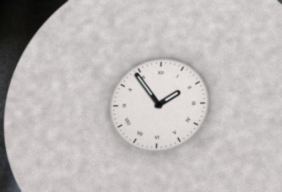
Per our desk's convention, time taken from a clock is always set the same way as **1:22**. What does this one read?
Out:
**1:54**
